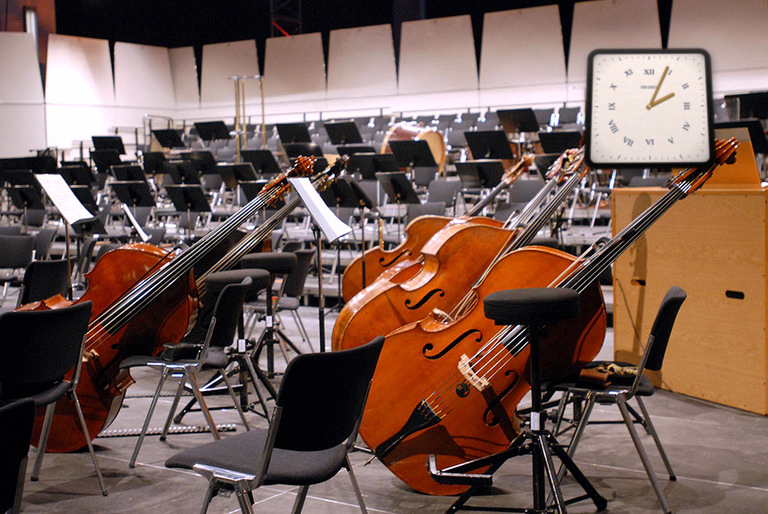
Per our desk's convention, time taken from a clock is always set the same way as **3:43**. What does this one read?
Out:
**2:04**
